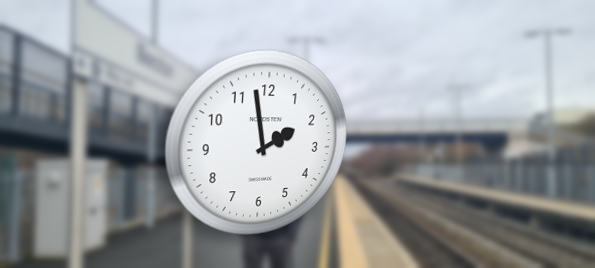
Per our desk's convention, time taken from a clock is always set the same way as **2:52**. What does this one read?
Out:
**1:58**
